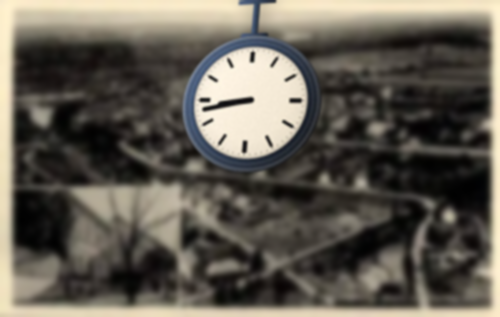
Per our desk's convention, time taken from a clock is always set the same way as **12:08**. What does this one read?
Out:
**8:43**
